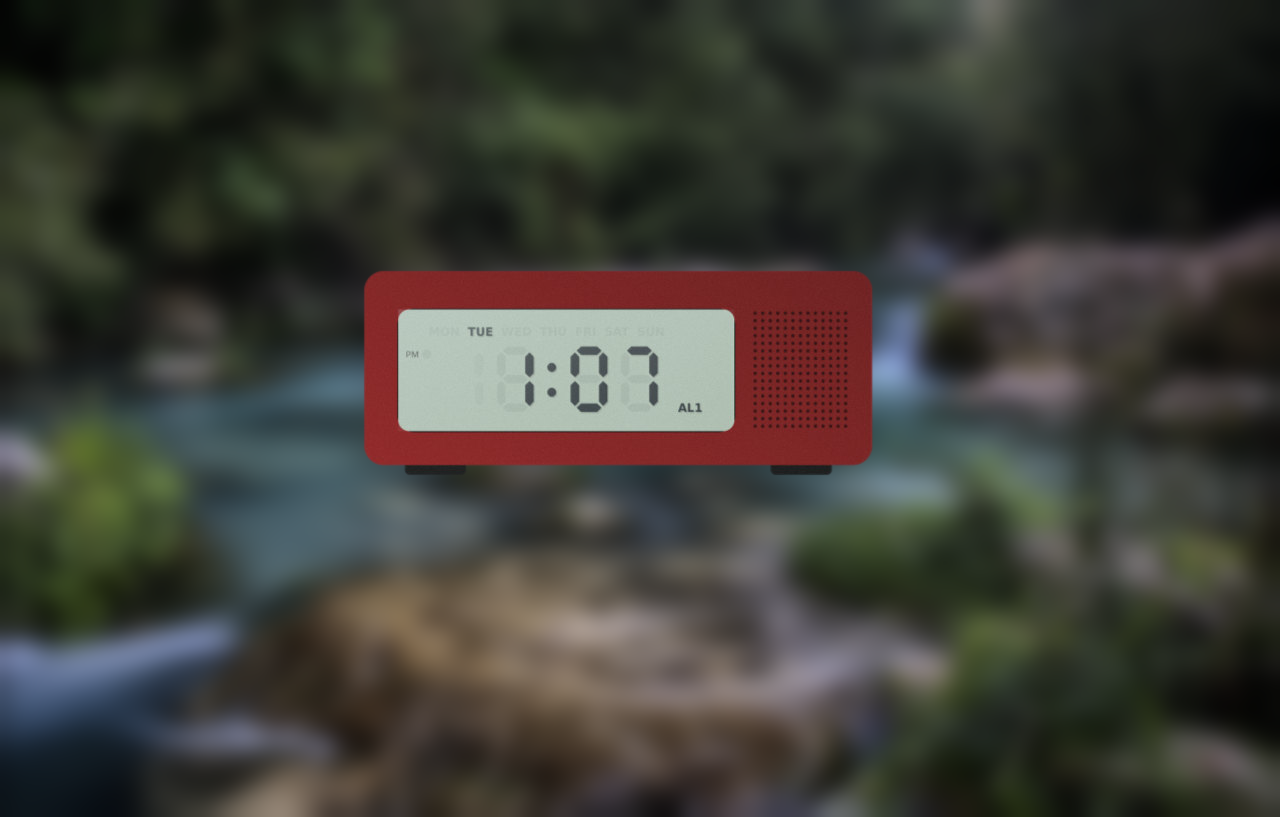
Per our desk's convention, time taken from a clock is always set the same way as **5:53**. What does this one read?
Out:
**1:07**
